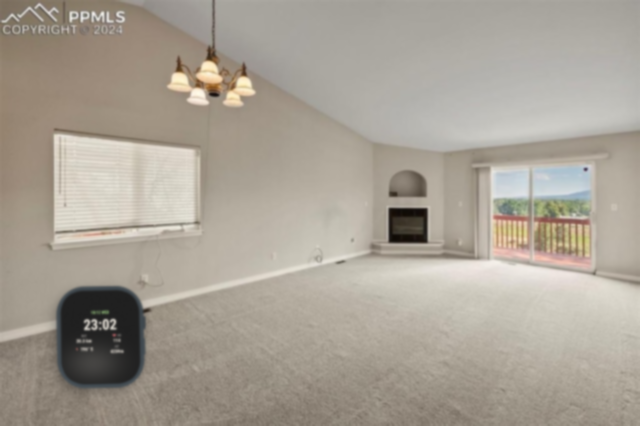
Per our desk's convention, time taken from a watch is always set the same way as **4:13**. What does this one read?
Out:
**23:02**
